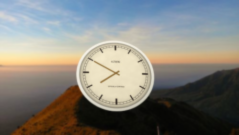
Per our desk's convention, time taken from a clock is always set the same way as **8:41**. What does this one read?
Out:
**7:50**
